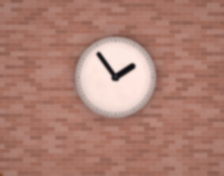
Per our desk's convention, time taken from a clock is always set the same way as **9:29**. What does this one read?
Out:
**1:54**
